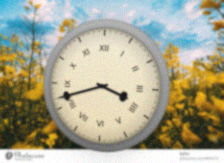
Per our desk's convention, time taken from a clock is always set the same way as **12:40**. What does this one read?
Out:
**3:42**
